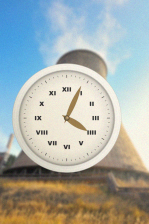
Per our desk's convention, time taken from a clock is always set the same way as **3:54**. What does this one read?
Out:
**4:04**
